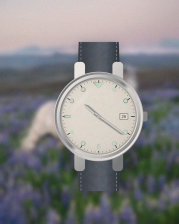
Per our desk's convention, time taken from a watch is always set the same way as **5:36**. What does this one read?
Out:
**10:21**
